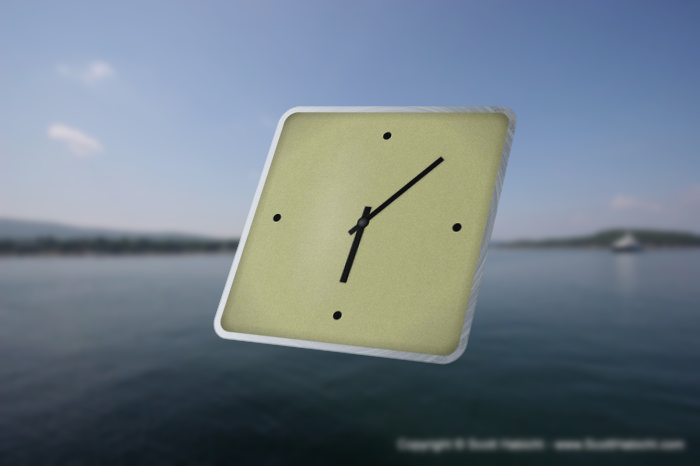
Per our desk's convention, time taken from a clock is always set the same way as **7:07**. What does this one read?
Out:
**6:07**
